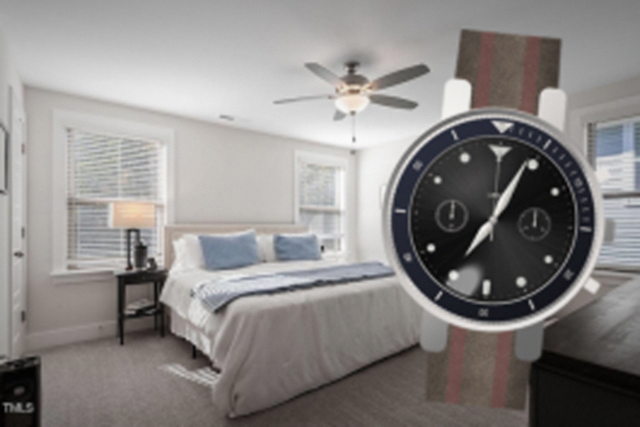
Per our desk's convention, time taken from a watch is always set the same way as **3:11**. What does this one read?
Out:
**7:04**
